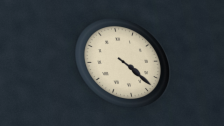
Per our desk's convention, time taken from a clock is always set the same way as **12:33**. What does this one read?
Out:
**4:23**
